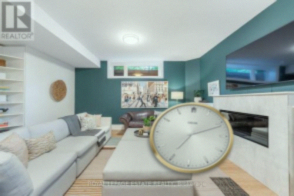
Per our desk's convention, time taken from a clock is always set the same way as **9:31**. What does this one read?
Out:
**7:11**
